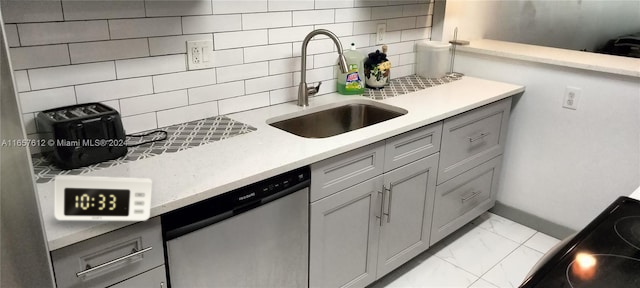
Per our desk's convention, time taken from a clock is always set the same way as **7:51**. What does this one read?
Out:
**10:33**
